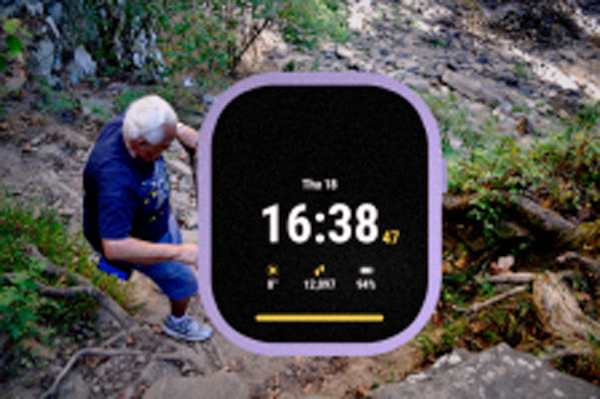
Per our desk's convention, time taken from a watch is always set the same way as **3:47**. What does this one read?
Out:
**16:38**
